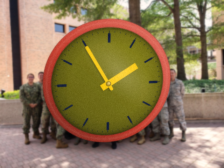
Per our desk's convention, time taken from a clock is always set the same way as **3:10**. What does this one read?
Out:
**1:55**
